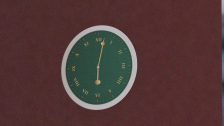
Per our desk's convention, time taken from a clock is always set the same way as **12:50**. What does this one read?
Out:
**6:02**
